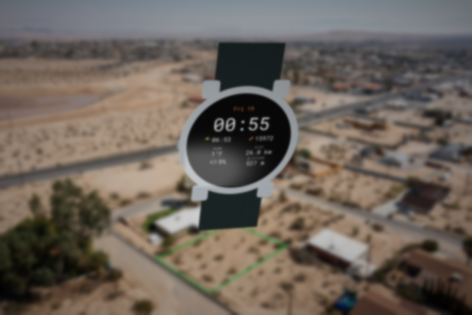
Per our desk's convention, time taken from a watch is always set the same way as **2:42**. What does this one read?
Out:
**0:55**
